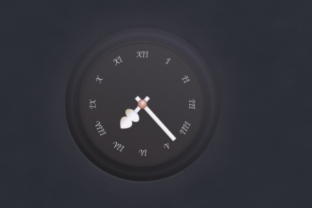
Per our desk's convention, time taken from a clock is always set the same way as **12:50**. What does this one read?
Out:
**7:23**
